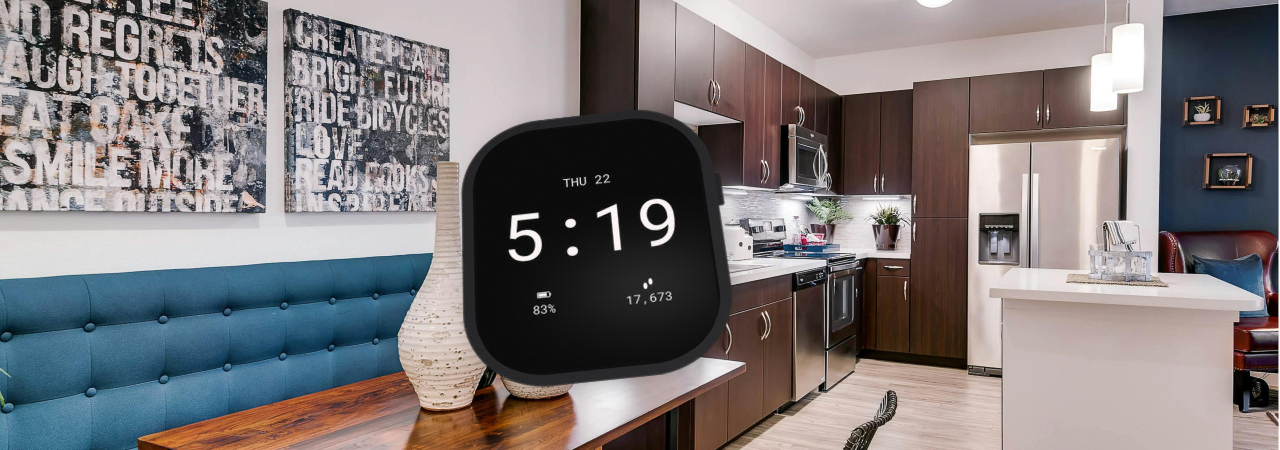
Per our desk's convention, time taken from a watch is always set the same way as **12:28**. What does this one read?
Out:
**5:19**
